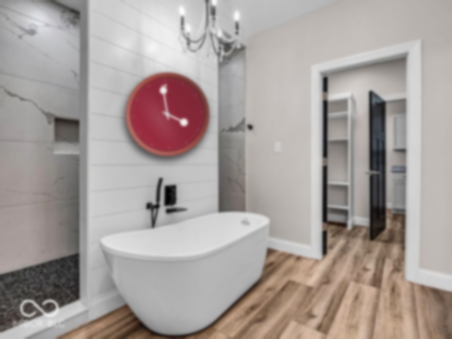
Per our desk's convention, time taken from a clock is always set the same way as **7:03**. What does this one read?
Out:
**3:59**
